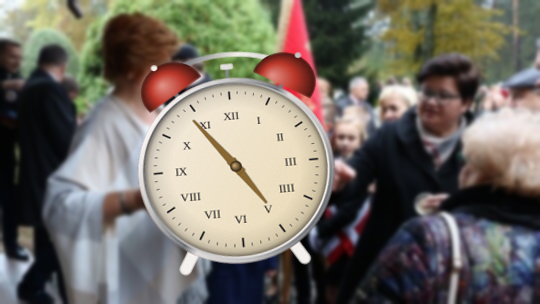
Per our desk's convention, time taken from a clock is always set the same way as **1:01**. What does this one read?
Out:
**4:54**
